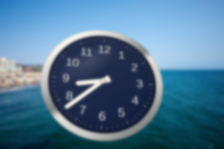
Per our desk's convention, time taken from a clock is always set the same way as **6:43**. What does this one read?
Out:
**8:38**
